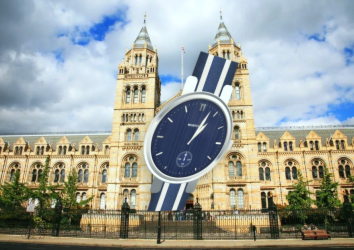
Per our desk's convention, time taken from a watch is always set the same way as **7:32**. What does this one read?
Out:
**1:03**
